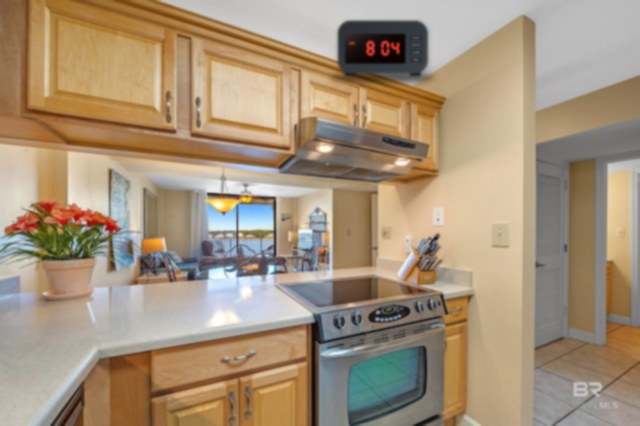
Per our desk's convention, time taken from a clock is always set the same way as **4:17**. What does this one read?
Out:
**8:04**
